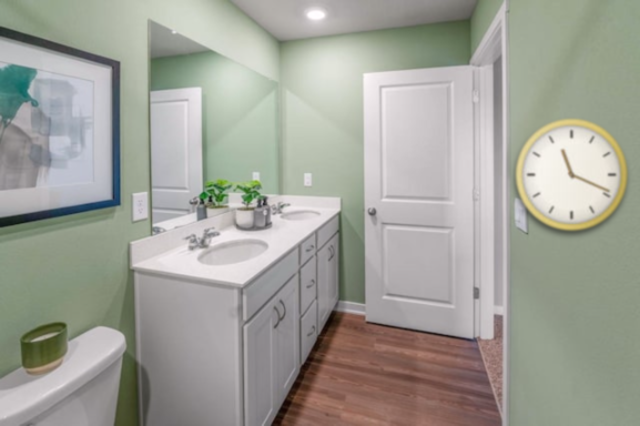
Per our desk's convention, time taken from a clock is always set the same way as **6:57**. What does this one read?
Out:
**11:19**
